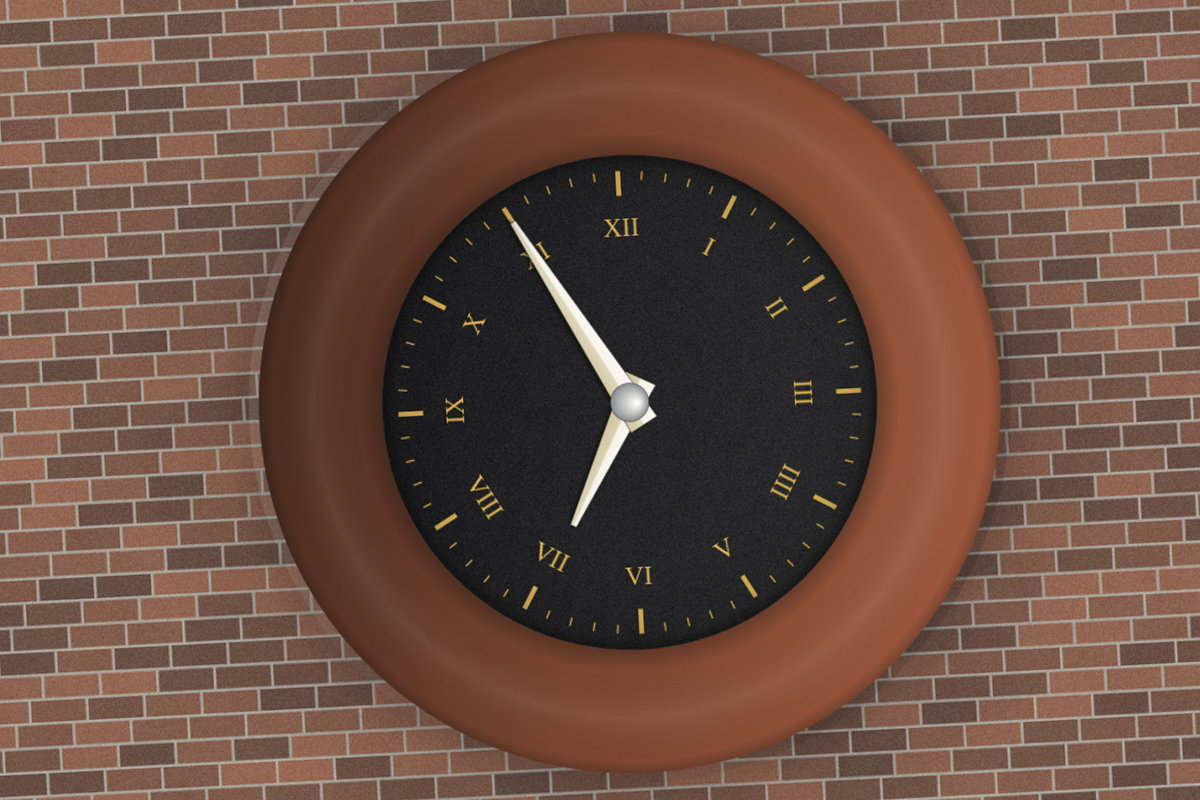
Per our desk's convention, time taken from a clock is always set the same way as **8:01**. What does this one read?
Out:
**6:55**
